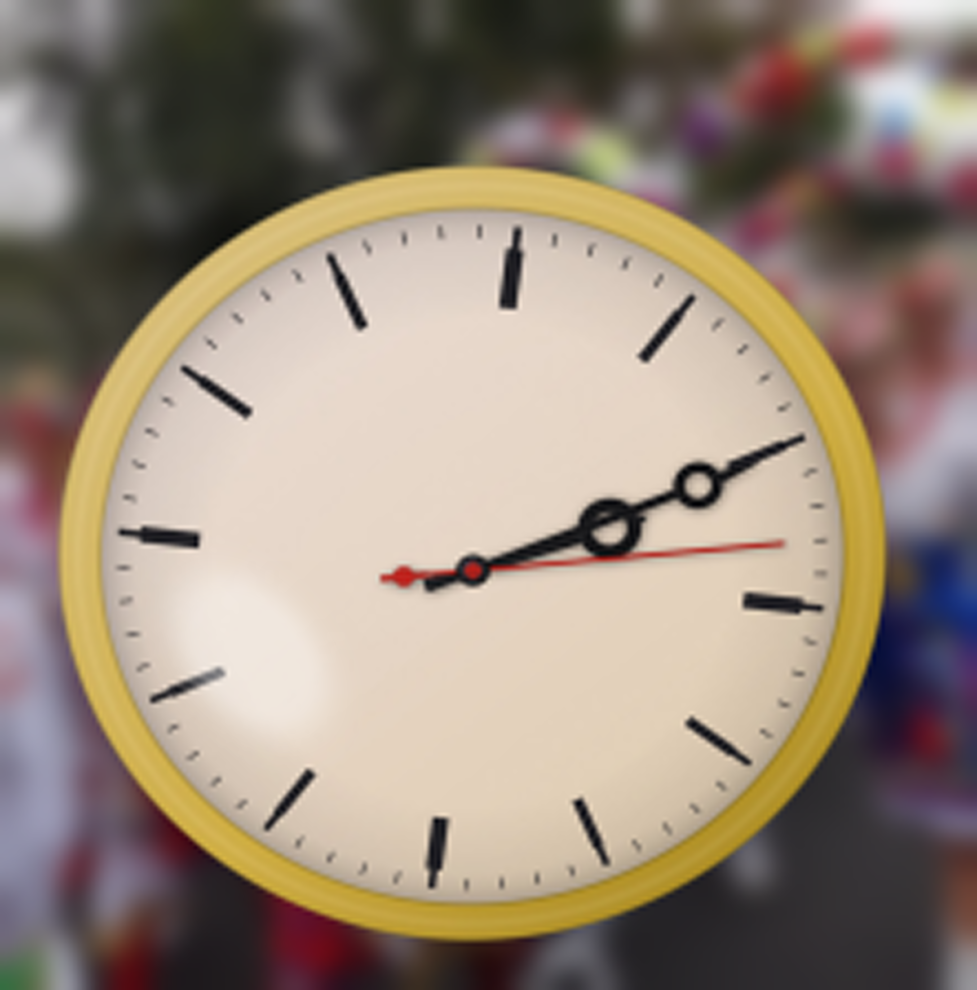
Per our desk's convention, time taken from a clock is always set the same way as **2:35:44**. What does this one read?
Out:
**2:10:13**
